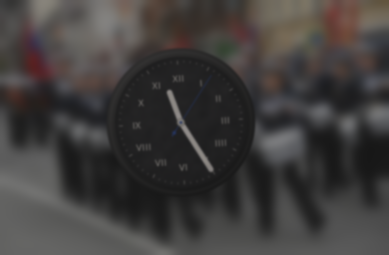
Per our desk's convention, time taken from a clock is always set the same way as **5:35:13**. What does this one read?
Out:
**11:25:06**
